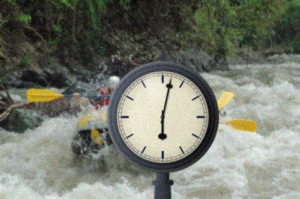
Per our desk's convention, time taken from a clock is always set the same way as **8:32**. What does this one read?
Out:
**6:02**
